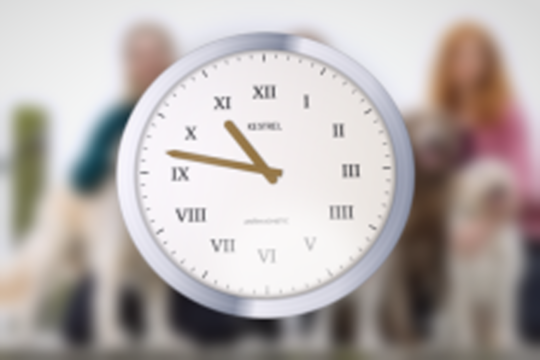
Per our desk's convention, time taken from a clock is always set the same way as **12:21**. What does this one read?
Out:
**10:47**
